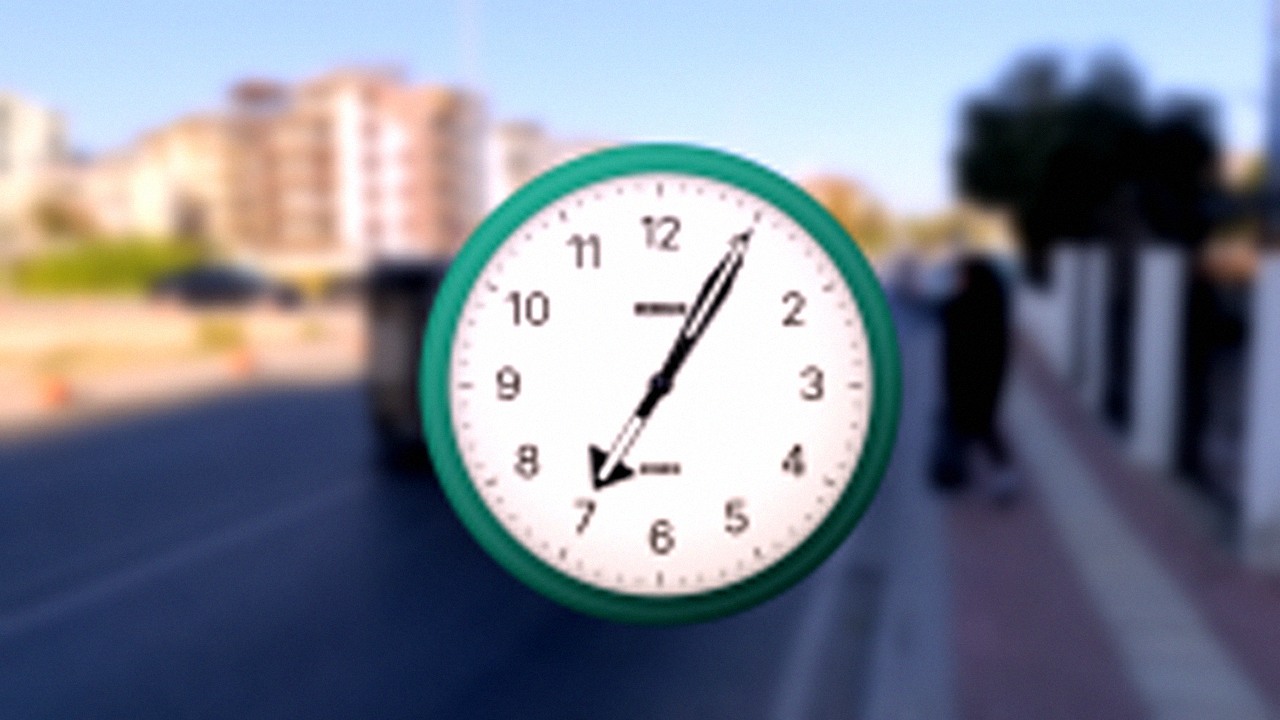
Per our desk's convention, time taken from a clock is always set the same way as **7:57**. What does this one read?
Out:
**7:05**
